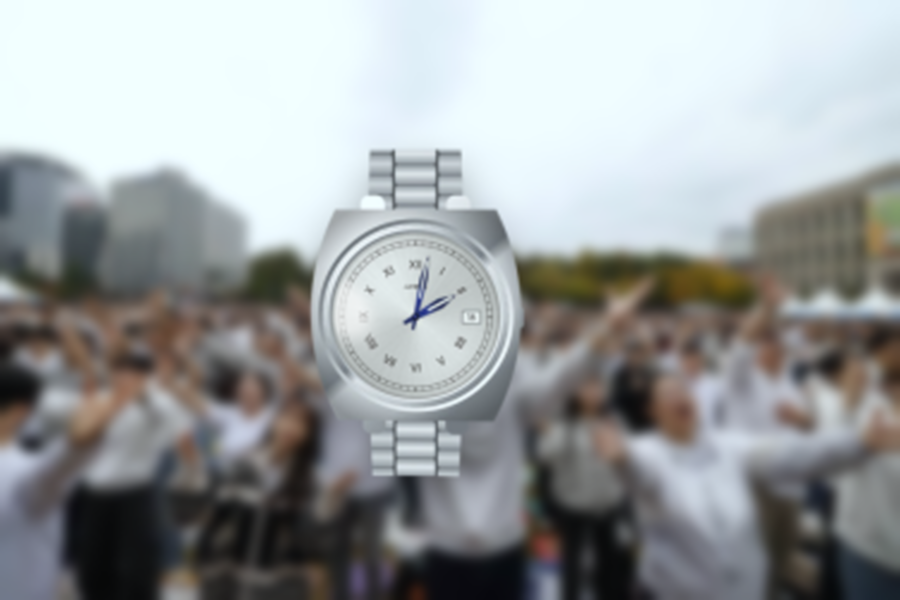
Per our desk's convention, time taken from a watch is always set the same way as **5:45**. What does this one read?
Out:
**2:02**
